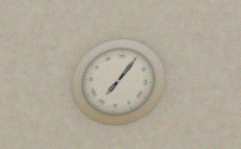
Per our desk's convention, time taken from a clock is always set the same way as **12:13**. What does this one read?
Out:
**7:05**
